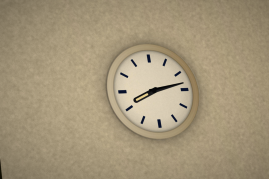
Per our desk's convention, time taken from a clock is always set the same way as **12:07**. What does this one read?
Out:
**8:13**
